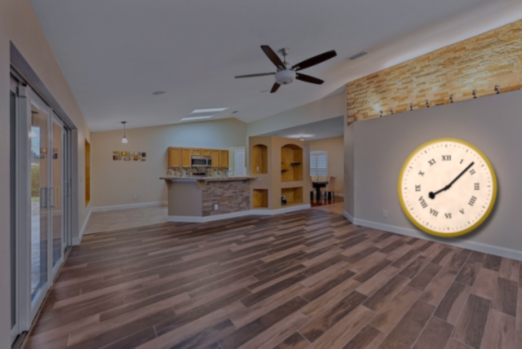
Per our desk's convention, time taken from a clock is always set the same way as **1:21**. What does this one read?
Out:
**8:08**
